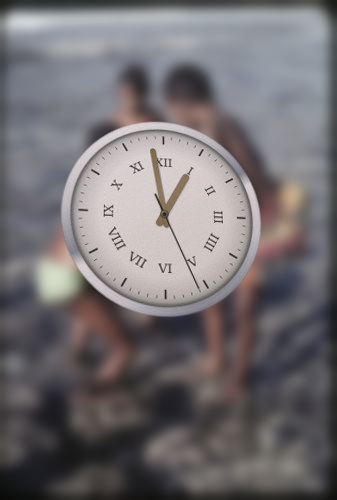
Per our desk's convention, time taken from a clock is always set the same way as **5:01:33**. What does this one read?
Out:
**12:58:26**
